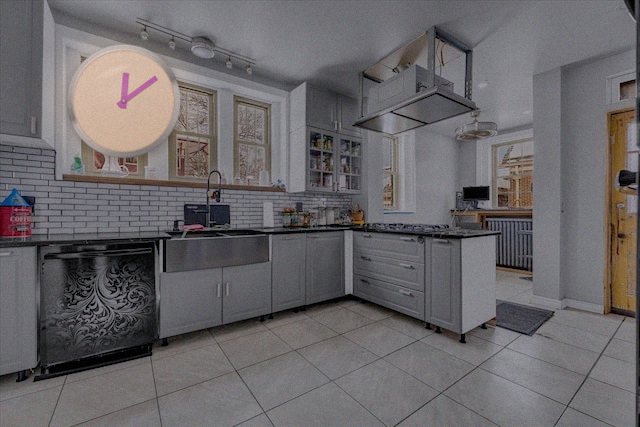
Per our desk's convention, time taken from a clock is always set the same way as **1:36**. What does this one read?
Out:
**12:09**
